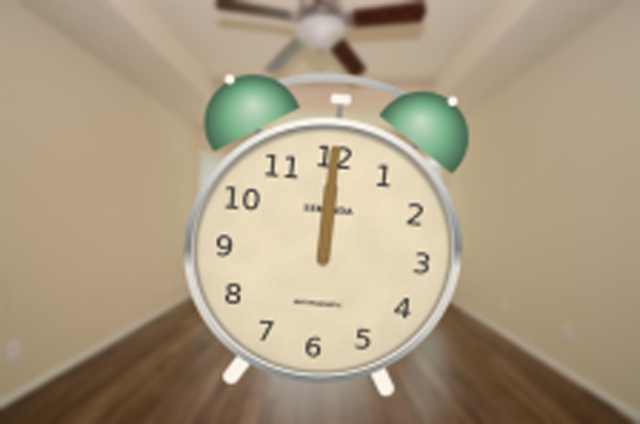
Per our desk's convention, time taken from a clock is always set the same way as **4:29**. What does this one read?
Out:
**12:00**
